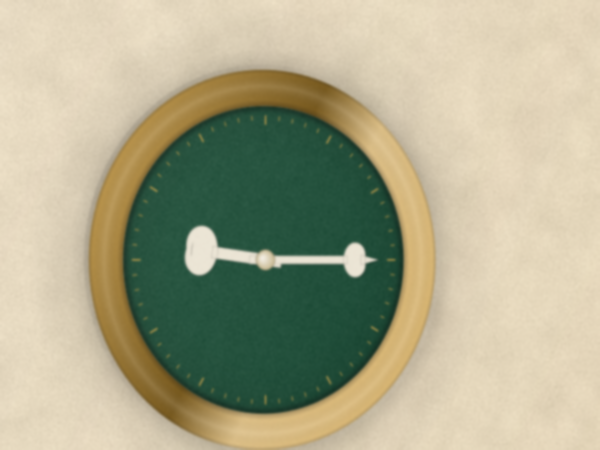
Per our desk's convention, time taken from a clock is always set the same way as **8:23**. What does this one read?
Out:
**9:15**
